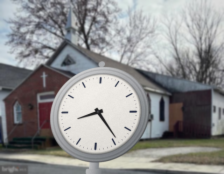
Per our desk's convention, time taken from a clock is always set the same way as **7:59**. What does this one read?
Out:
**8:24**
